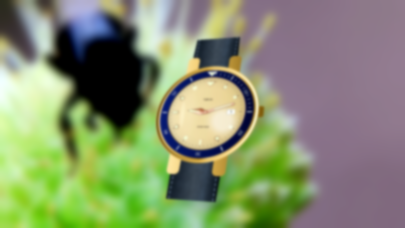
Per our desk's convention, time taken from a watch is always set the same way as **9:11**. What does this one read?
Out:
**9:12**
